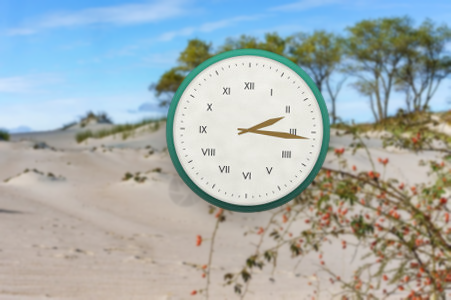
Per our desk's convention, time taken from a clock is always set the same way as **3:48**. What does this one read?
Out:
**2:16**
